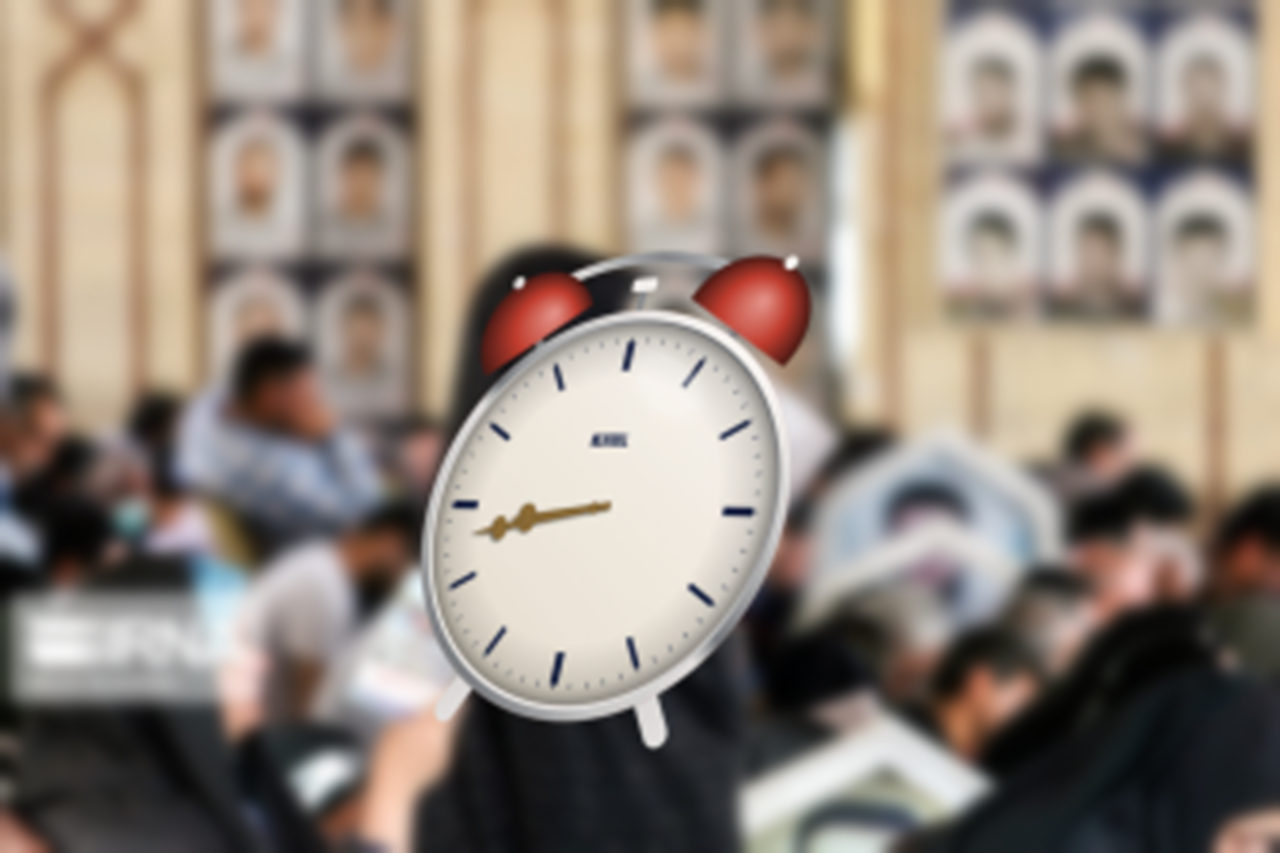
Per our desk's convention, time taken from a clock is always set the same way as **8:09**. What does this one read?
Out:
**8:43**
